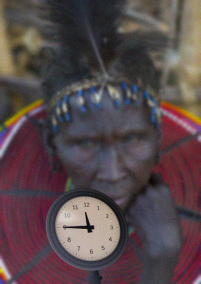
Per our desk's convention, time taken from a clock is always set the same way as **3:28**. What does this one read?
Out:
**11:45**
